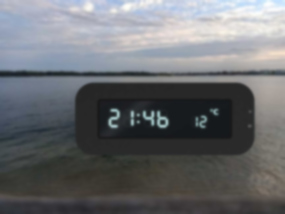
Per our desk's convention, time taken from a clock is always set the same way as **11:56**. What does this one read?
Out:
**21:46**
